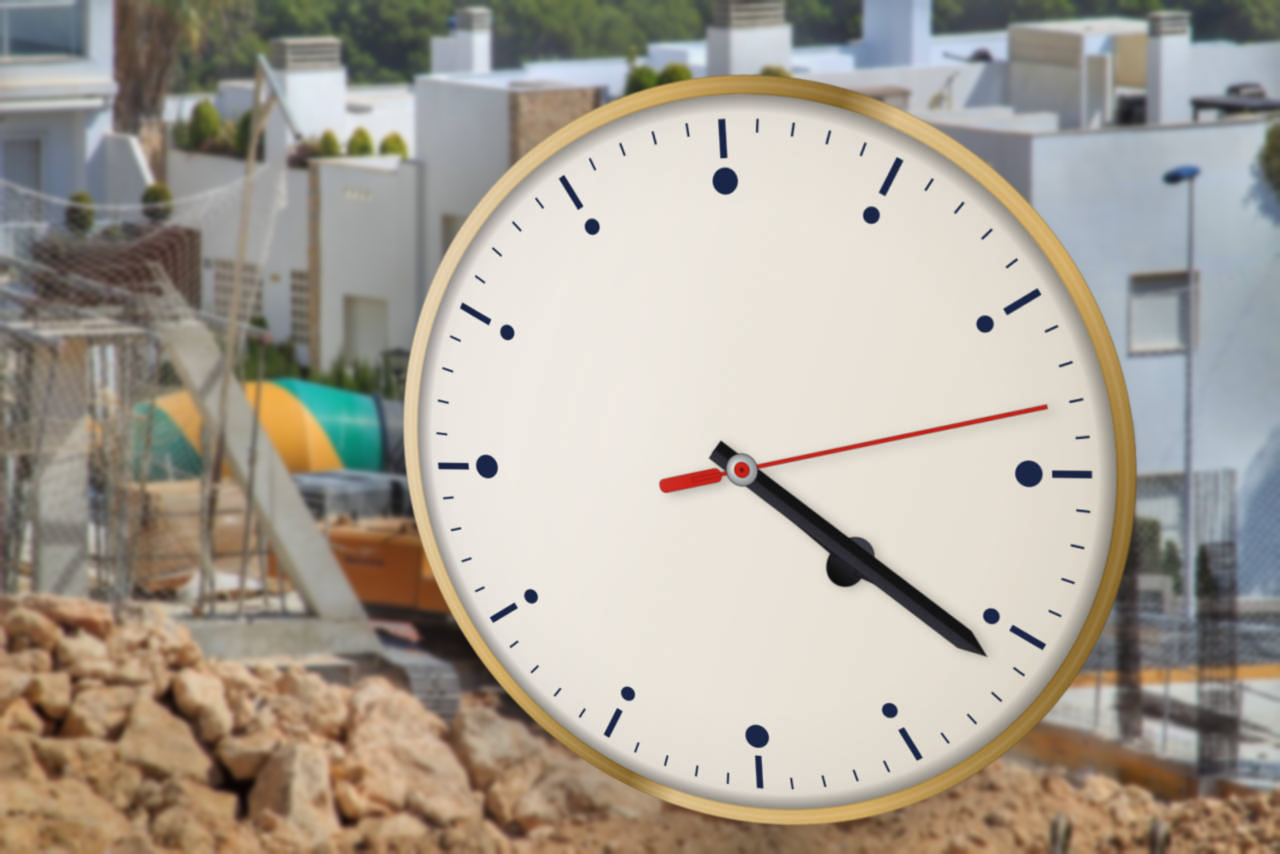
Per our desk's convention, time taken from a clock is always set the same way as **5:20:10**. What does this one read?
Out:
**4:21:13**
